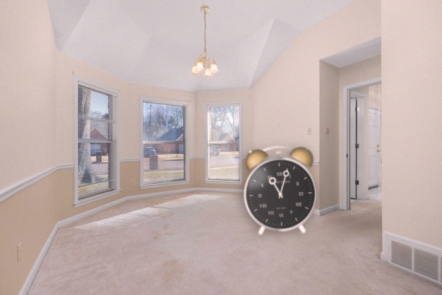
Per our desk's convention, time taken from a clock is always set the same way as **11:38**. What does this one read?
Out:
**11:03**
